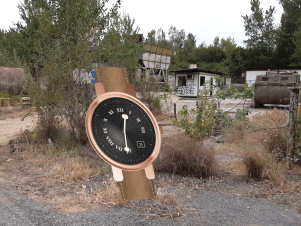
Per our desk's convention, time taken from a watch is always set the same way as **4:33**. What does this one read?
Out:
**12:31**
